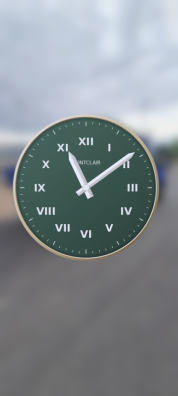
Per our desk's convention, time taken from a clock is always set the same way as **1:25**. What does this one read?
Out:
**11:09**
